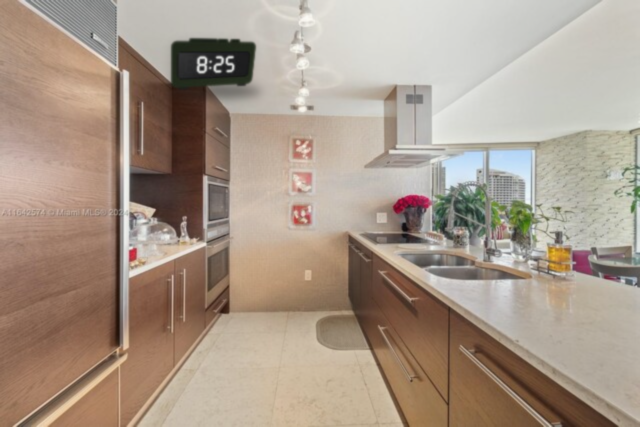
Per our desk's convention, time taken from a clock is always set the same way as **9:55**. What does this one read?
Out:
**8:25**
